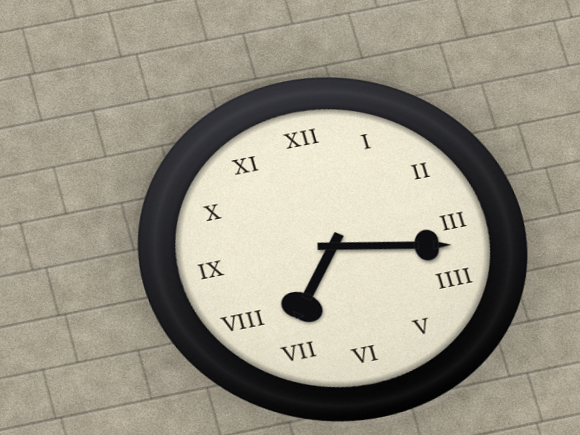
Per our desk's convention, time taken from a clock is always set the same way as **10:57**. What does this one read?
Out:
**7:17**
